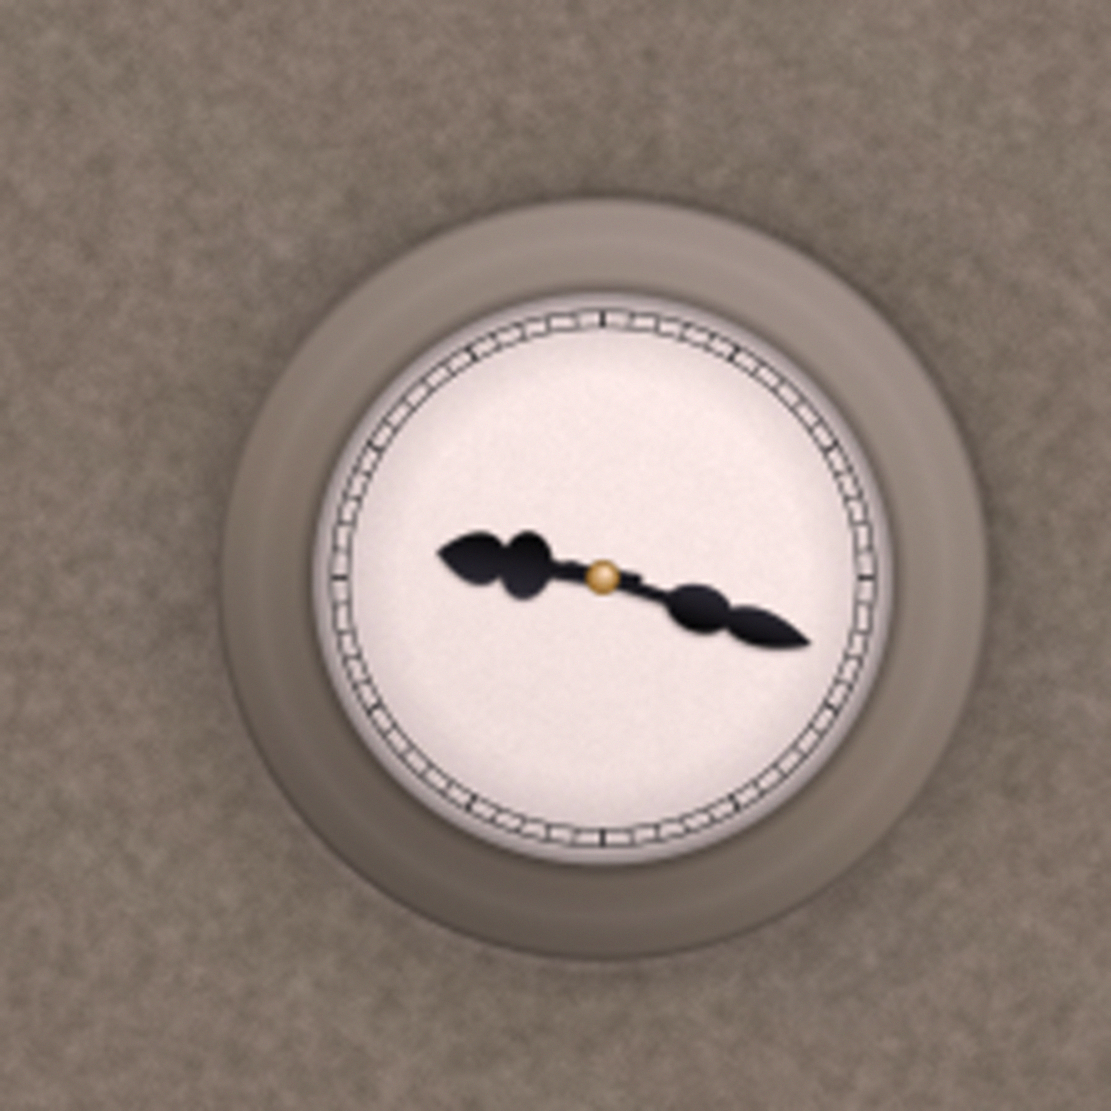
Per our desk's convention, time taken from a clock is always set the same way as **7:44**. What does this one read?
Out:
**9:18**
